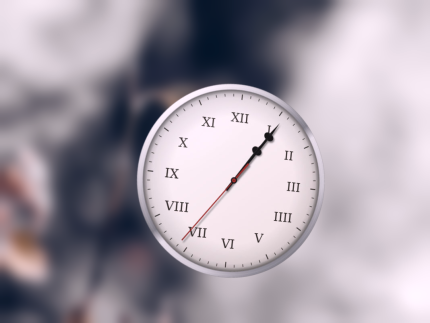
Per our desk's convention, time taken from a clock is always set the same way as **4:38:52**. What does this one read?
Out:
**1:05:36**
